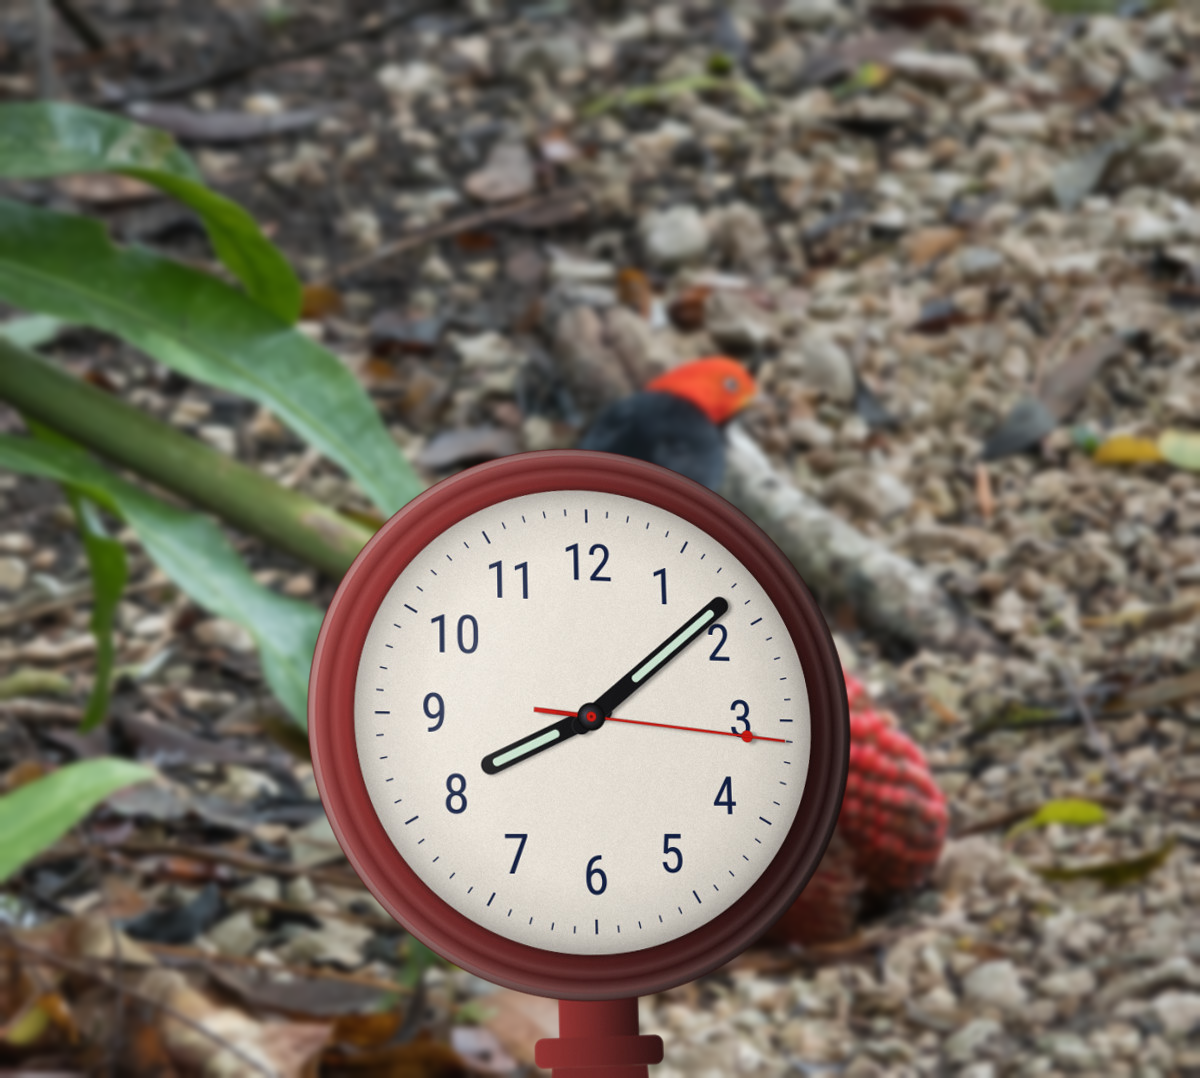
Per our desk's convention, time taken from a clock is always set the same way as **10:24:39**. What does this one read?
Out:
**8:08:16**
